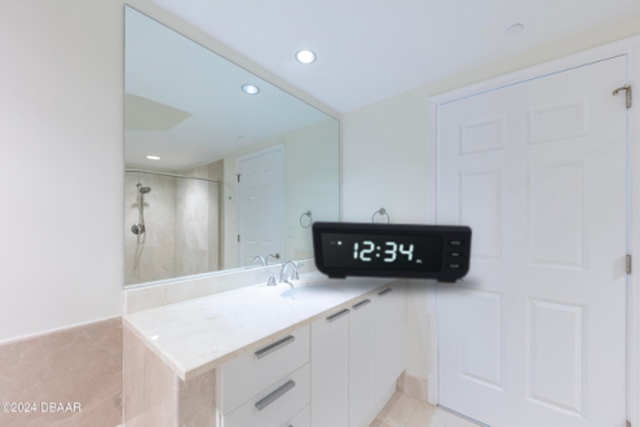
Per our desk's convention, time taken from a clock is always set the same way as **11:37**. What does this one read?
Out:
**12:34**
